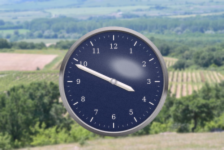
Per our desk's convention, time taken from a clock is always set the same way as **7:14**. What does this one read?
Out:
**3:49**
